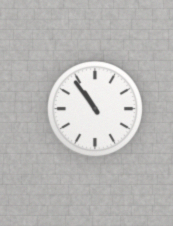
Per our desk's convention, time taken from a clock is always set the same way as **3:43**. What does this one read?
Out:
**10:54**
